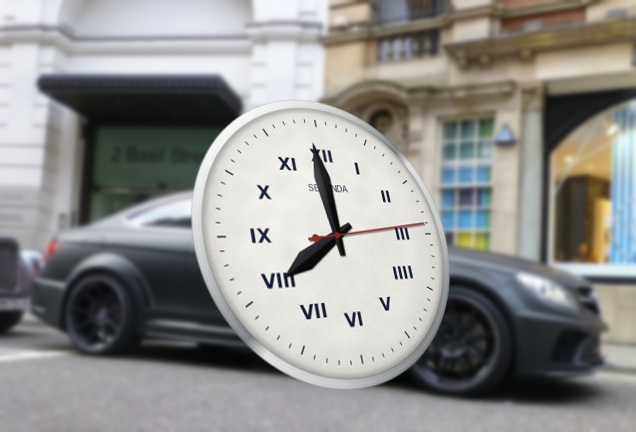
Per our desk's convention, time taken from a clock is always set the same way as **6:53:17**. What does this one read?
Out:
**7:59:14**
